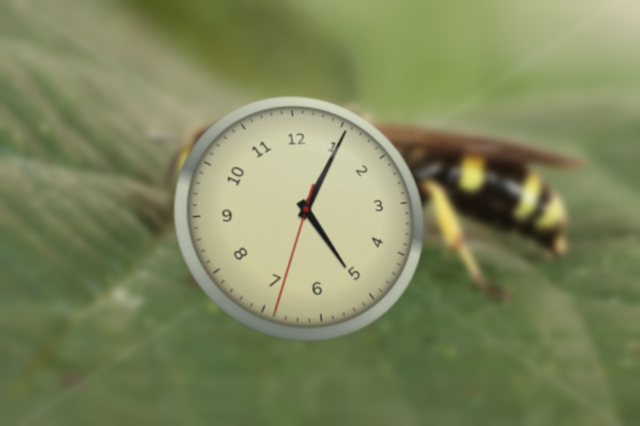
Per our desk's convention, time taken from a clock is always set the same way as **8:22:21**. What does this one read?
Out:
**5:05:34**
